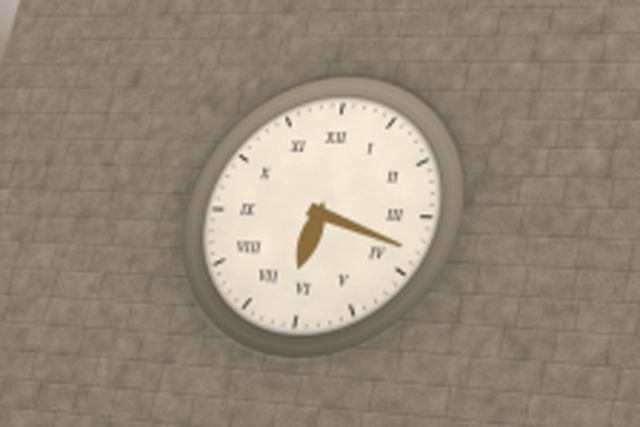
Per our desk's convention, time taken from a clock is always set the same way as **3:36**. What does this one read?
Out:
**6:18**
